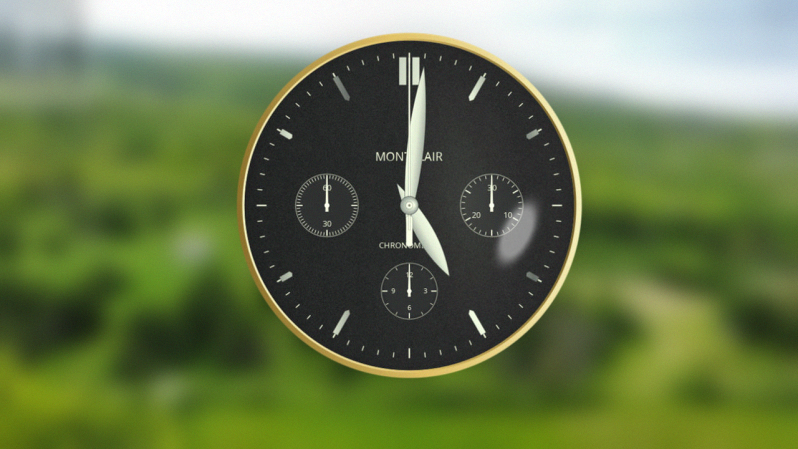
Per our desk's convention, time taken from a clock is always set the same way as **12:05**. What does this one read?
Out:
**5:01**
